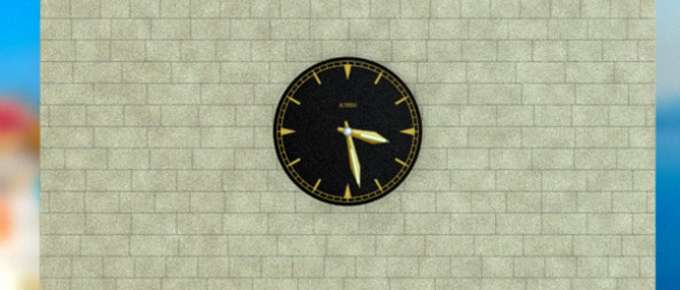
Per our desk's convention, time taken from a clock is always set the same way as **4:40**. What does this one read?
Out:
**3:28**
